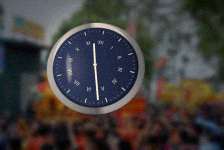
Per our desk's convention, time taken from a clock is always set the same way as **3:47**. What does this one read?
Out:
**11:27**
